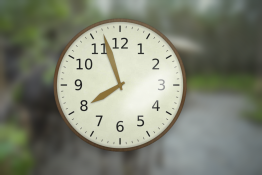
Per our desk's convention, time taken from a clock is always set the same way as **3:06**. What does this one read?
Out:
**7:57**
